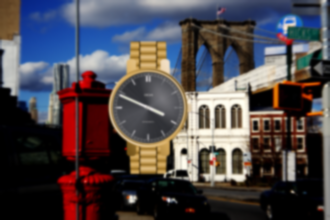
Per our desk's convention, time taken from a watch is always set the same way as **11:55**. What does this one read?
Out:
**3:49**
